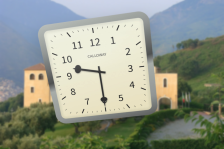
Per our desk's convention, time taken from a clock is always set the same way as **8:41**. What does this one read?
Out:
**9:30**
